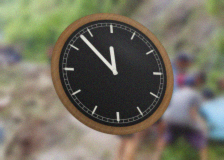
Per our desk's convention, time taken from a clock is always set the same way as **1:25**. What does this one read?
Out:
**11:53**
